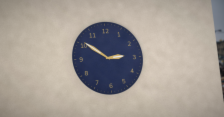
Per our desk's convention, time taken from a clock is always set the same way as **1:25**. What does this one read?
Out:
**2:51**
